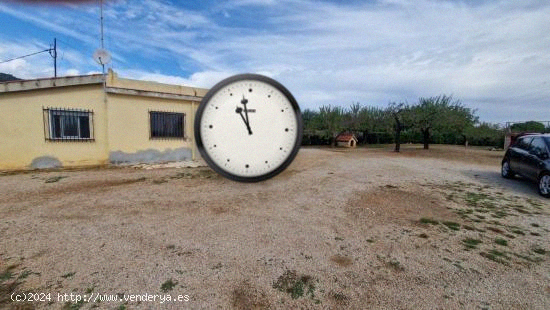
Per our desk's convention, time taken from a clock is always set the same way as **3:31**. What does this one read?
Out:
**10:58**
